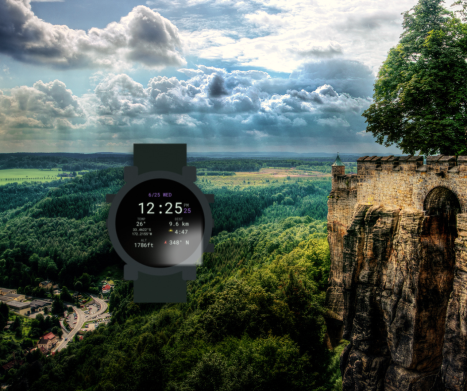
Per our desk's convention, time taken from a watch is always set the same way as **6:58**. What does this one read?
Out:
**12:25**
